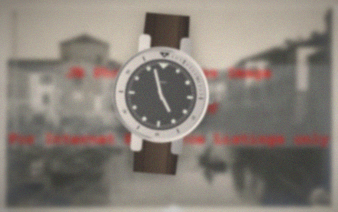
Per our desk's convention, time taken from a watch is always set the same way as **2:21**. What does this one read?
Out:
**4:57**
